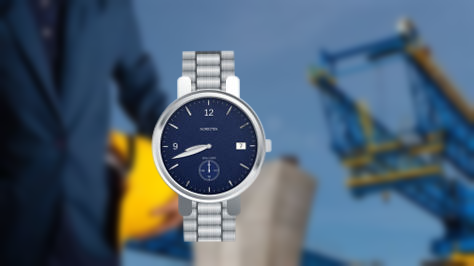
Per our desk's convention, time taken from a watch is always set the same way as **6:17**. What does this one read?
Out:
**8:42**
